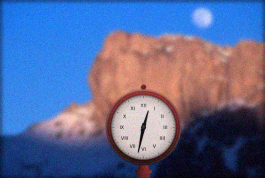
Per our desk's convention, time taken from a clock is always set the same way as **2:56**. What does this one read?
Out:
**12:32**
